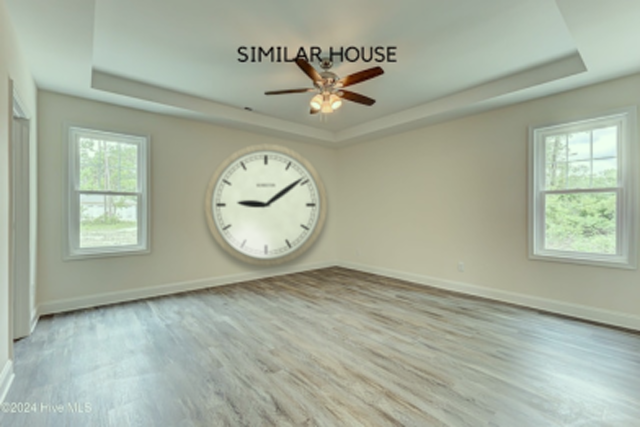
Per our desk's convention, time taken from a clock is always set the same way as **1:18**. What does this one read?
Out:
**9:09**
